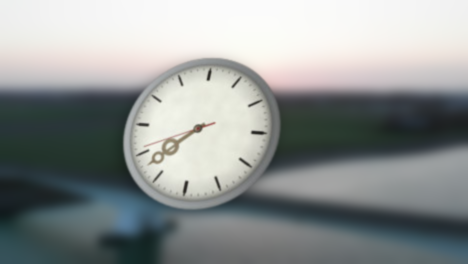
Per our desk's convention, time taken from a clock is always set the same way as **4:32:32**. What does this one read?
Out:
**7:37:41**
